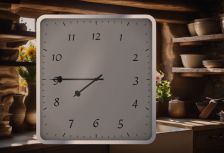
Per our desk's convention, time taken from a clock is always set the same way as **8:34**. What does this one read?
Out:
**7:45**
